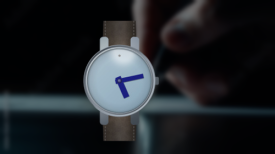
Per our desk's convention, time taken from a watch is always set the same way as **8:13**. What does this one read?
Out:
**5:13**
